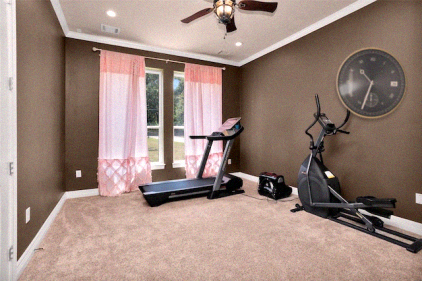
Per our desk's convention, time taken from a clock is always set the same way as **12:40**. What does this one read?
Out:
**10:33**
